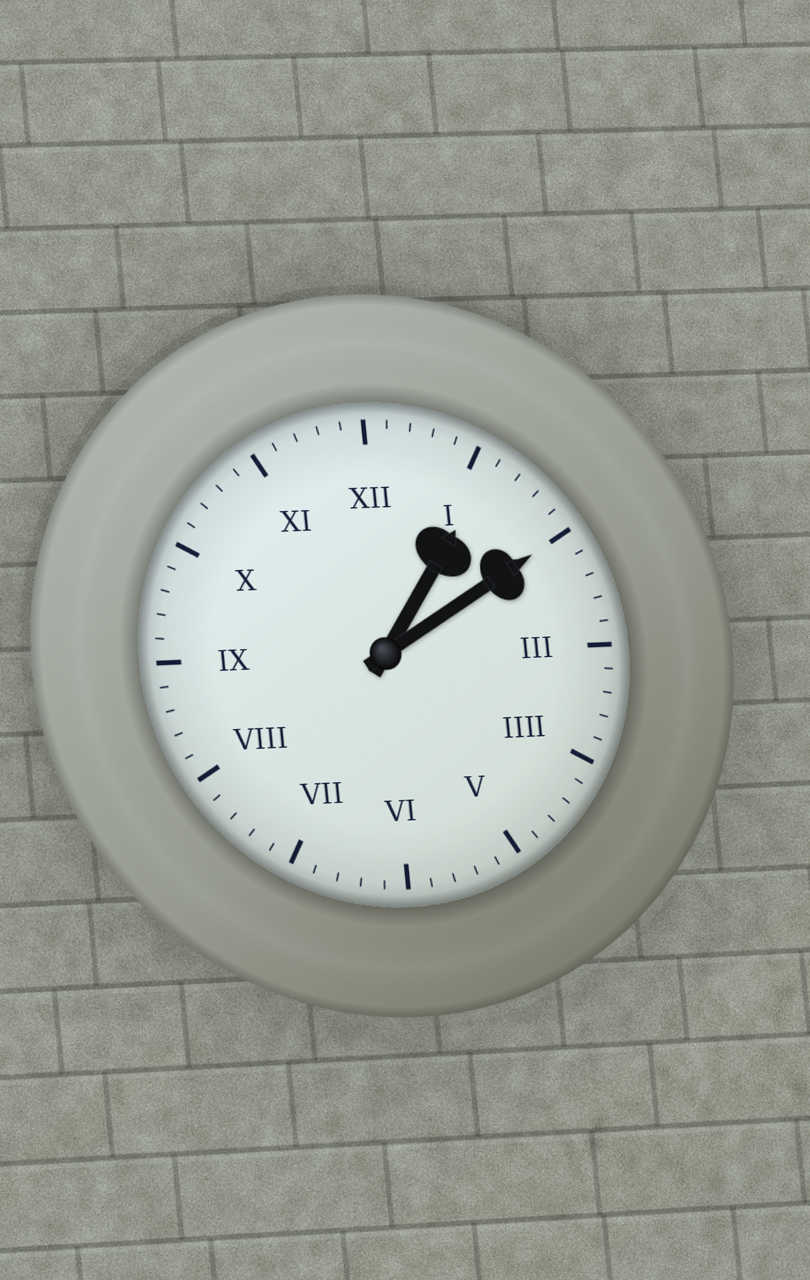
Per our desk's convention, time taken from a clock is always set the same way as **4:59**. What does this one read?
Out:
**1:10**
